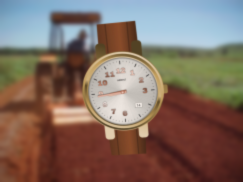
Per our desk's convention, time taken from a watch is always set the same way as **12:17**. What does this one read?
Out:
**8:44**
